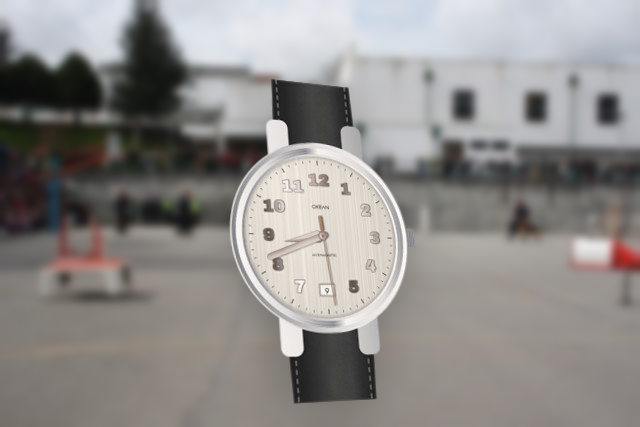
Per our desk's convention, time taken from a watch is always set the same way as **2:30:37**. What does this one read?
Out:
**8:41:29**
